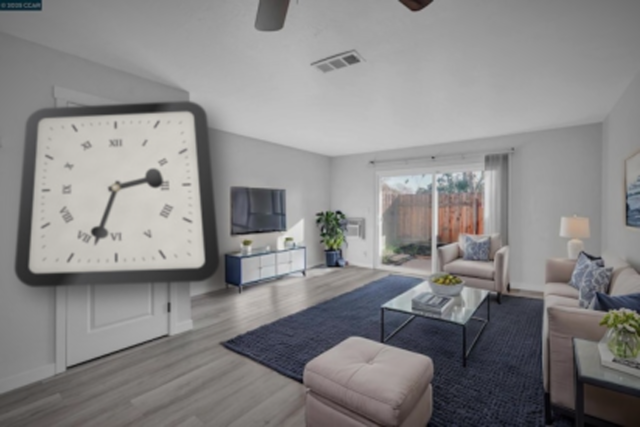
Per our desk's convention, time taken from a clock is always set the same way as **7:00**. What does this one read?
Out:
**2:33**
